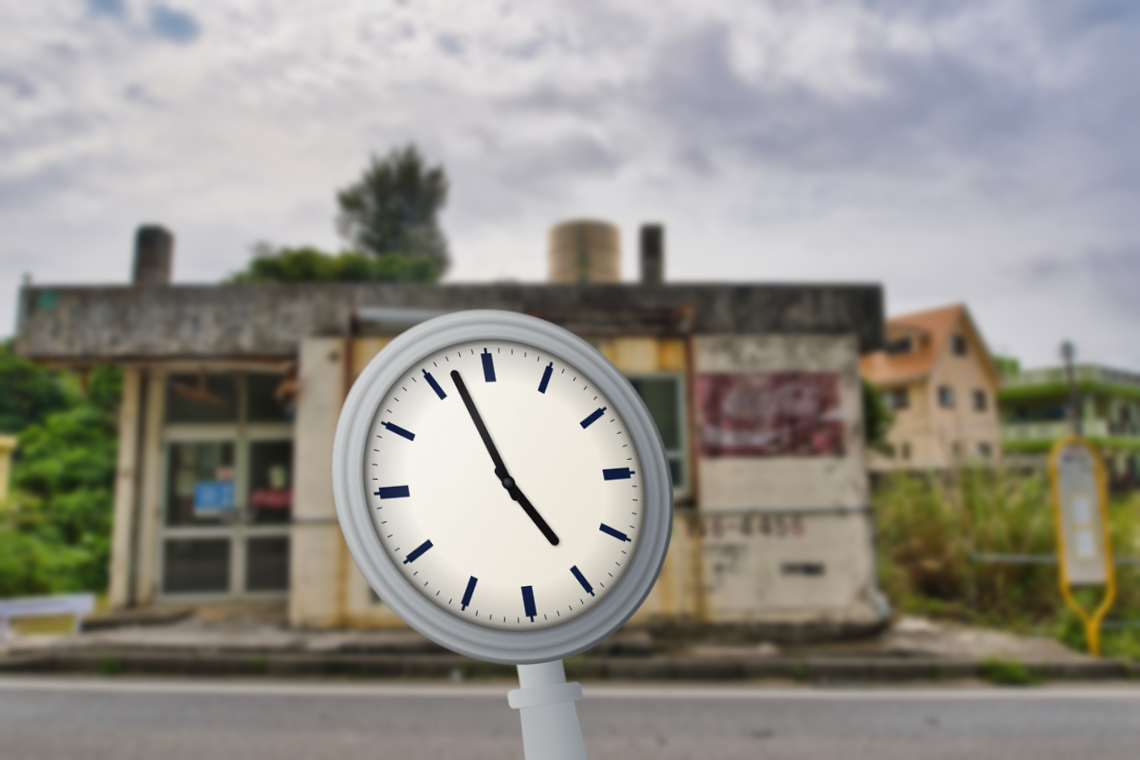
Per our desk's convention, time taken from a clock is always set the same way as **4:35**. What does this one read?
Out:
**4:57**
